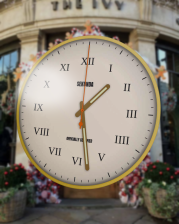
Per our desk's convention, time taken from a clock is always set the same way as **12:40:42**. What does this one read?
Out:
**1:28:00**
